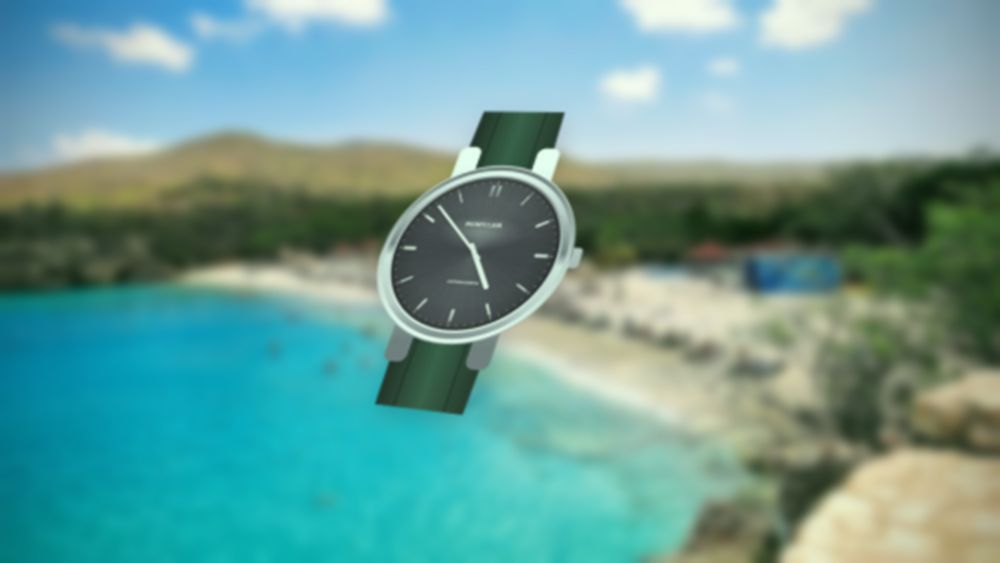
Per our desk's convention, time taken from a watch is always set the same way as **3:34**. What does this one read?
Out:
**4:52**
